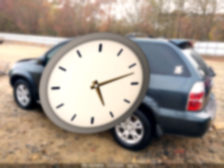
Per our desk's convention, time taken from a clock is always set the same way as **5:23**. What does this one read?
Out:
**5:12**
